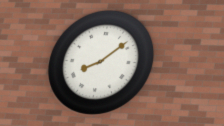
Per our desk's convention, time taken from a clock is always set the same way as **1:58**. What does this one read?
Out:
**8:08**
